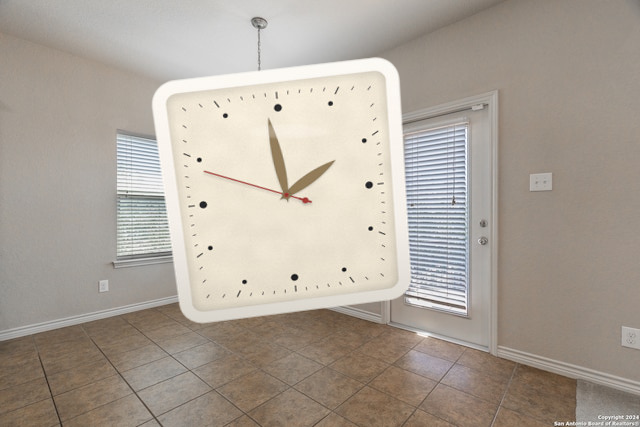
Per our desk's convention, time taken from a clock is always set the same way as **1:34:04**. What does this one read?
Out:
**1:58:49**
